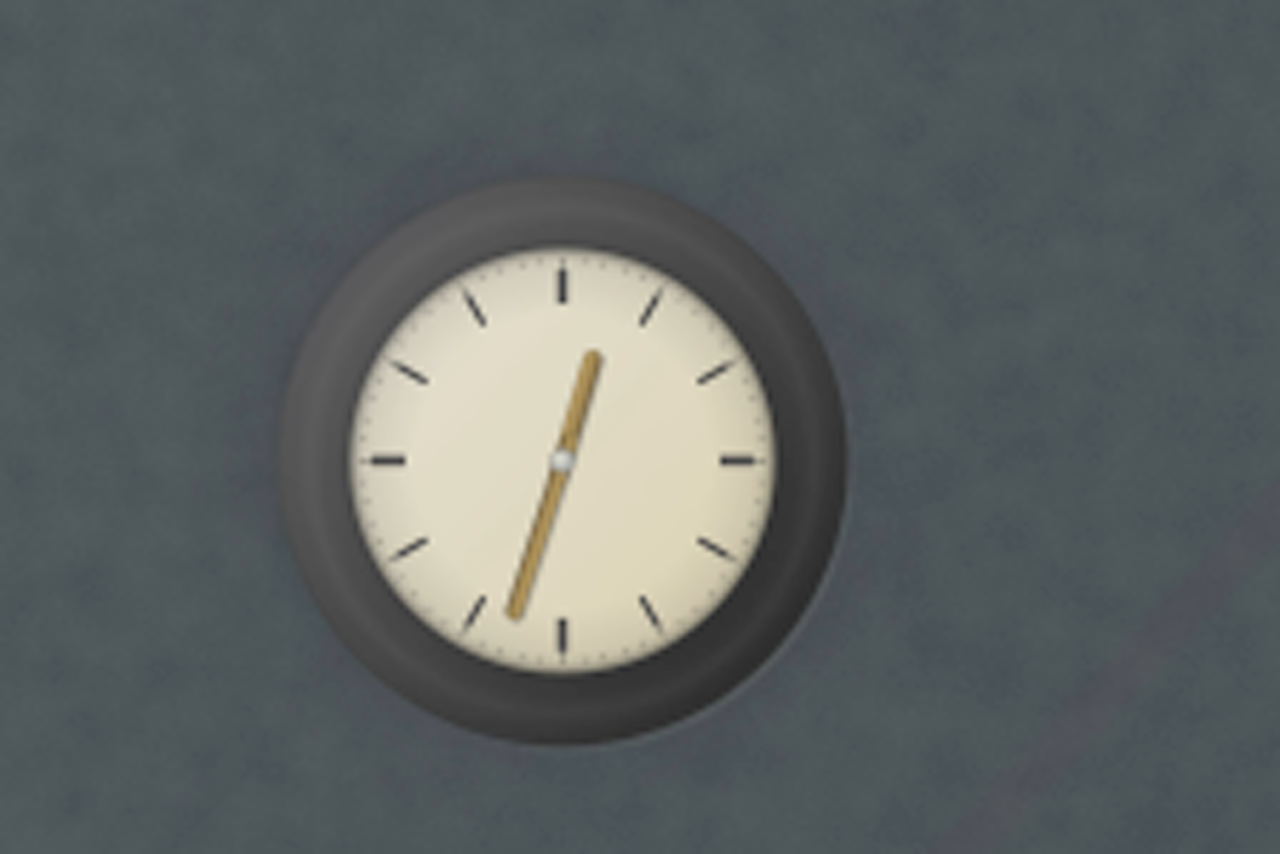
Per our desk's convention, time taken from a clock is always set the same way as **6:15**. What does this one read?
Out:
**12:33**
